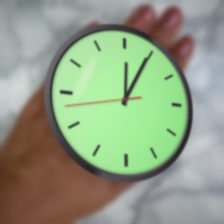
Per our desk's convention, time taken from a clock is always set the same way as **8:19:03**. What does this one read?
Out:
**12:04:43**
